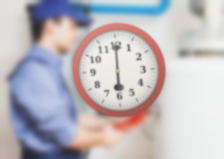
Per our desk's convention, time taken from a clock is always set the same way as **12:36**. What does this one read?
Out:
**6:00**
